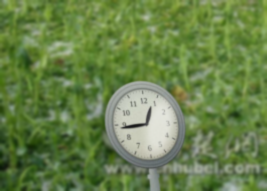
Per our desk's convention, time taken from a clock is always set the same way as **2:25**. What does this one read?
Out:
**12:44**
